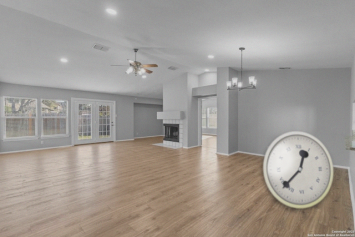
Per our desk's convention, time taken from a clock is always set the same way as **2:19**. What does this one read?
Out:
**12:38**
